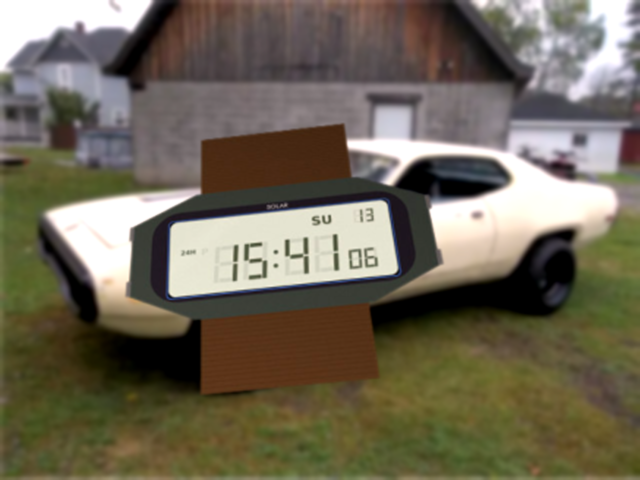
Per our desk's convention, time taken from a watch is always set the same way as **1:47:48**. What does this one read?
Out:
**15:41:06**
